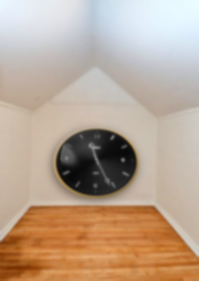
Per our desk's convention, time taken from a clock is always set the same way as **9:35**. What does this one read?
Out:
**11:26**
